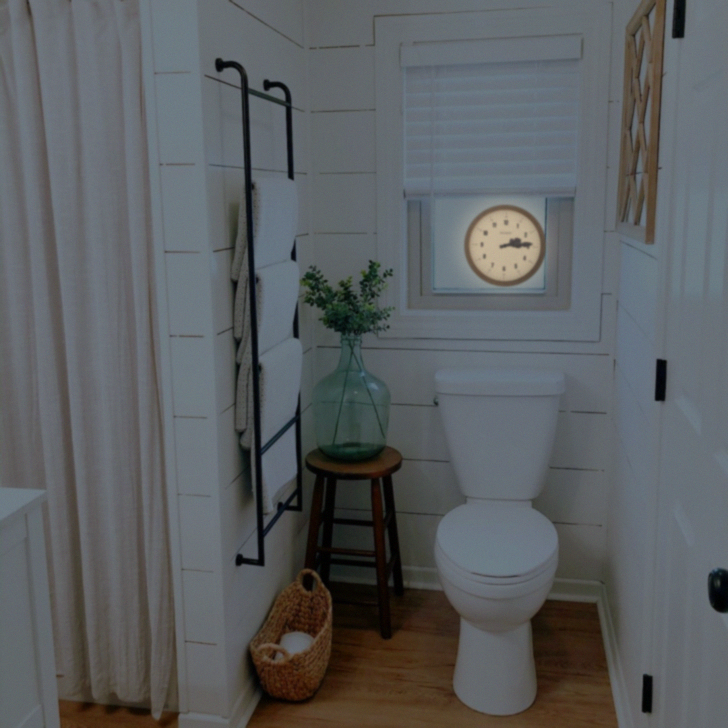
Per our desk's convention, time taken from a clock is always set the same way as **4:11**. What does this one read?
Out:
**2:14**
